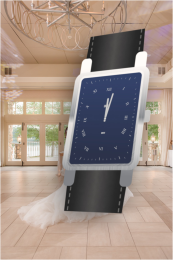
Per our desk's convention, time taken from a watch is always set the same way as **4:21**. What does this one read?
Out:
**12:02**
